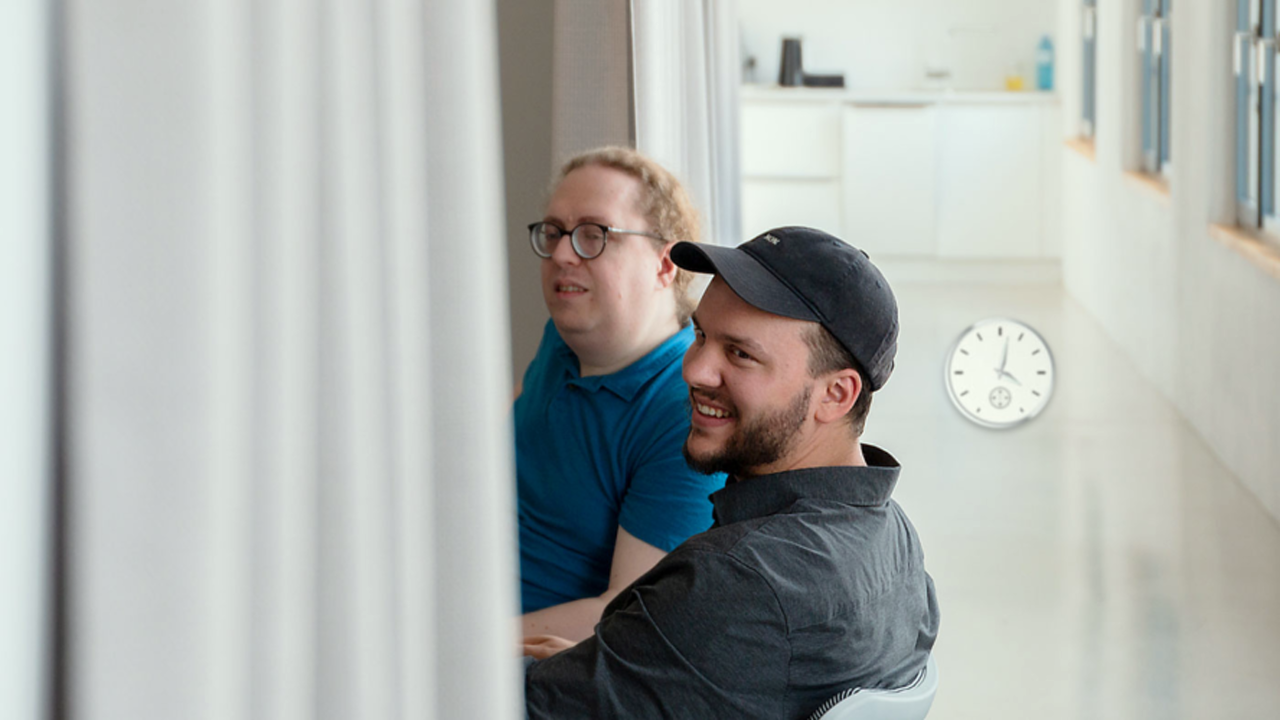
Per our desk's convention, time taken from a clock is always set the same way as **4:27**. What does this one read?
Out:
**4:02**
